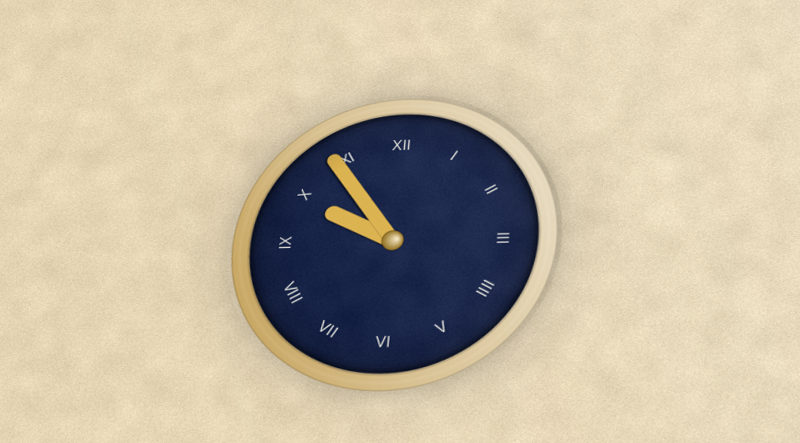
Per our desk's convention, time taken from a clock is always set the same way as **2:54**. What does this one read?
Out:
**9:54**
